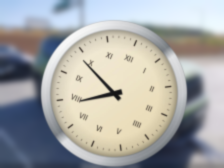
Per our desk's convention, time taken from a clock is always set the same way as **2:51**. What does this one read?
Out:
**7:49**
